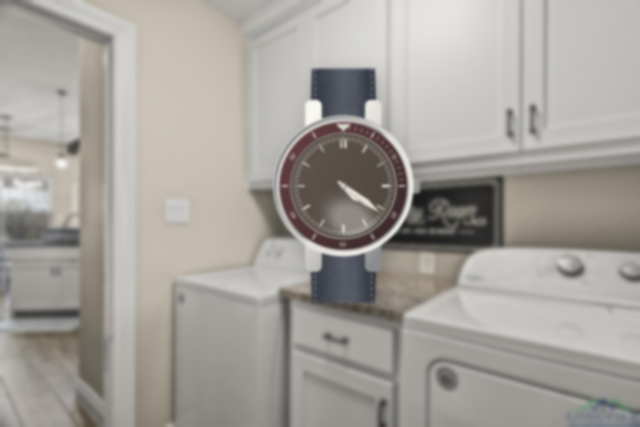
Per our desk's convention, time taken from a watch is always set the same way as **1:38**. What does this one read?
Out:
**4:21**
